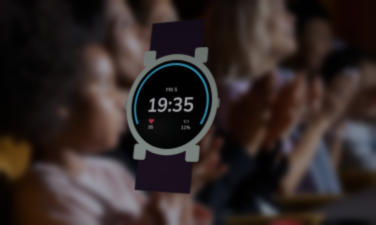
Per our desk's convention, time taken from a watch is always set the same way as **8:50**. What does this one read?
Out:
**19:35**
